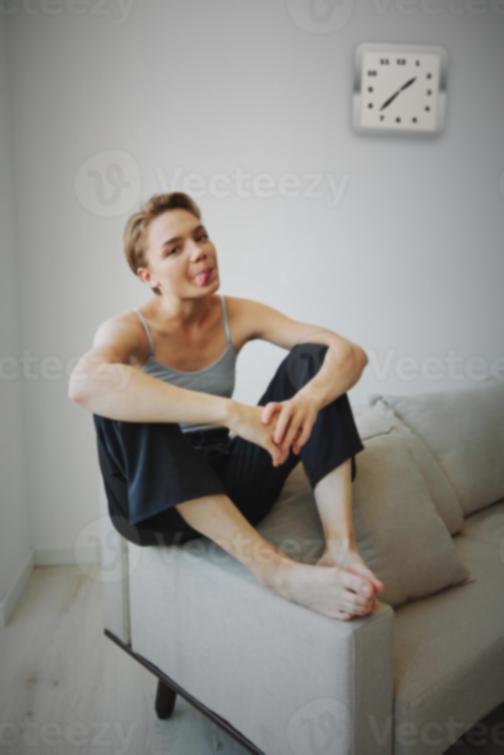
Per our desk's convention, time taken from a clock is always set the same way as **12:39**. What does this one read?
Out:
**1:37**
